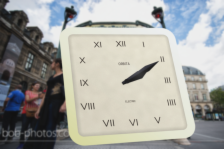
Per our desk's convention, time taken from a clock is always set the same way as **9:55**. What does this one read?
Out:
**2:10**
